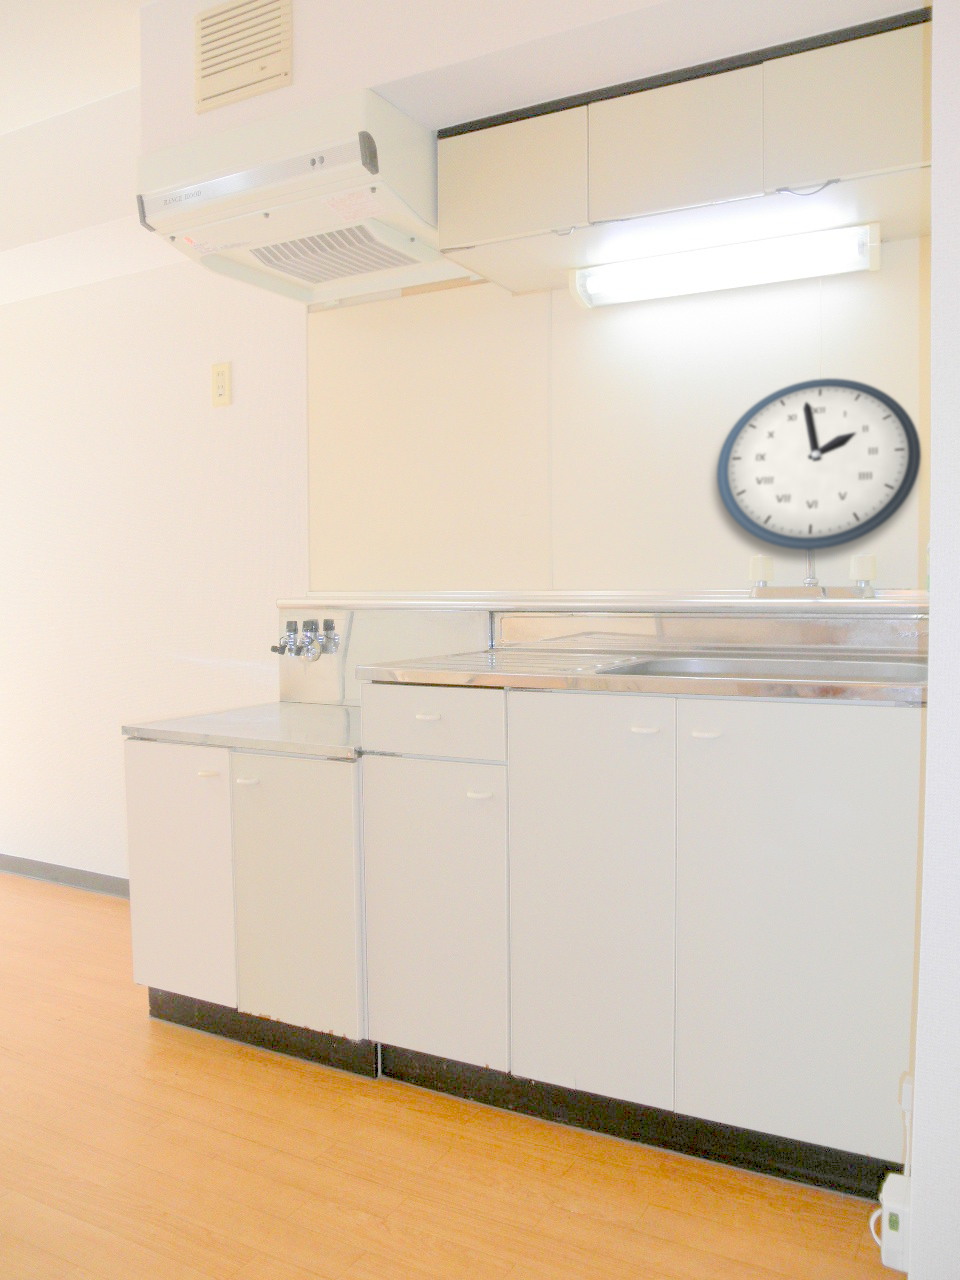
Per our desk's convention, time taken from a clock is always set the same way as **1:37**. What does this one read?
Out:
**1:58**
